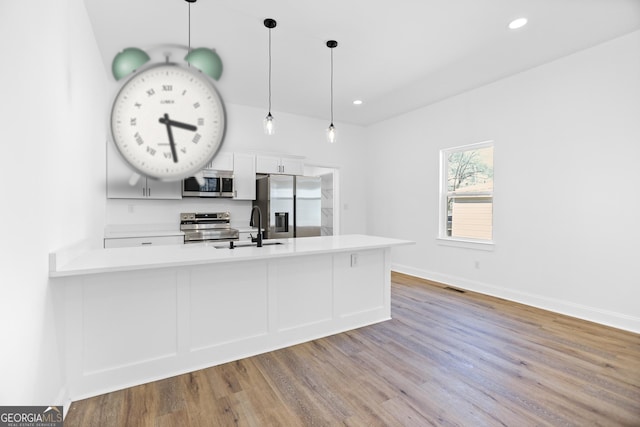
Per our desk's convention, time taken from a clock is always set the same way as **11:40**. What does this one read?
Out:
**3:28**
